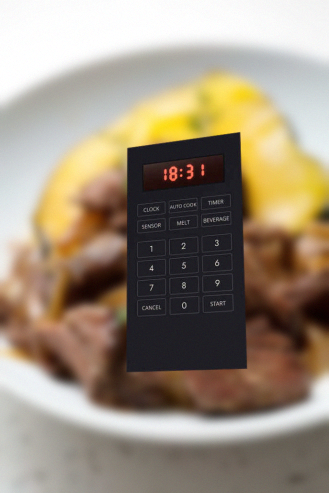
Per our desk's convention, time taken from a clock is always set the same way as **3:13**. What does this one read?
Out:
**18:31**
